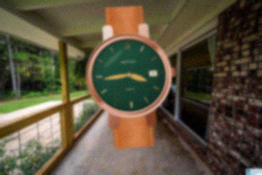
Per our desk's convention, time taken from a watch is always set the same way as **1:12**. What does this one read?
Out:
**3:44**
